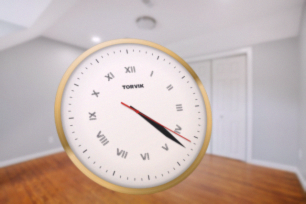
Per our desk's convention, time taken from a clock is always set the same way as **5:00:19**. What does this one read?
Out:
**4:22:21**
